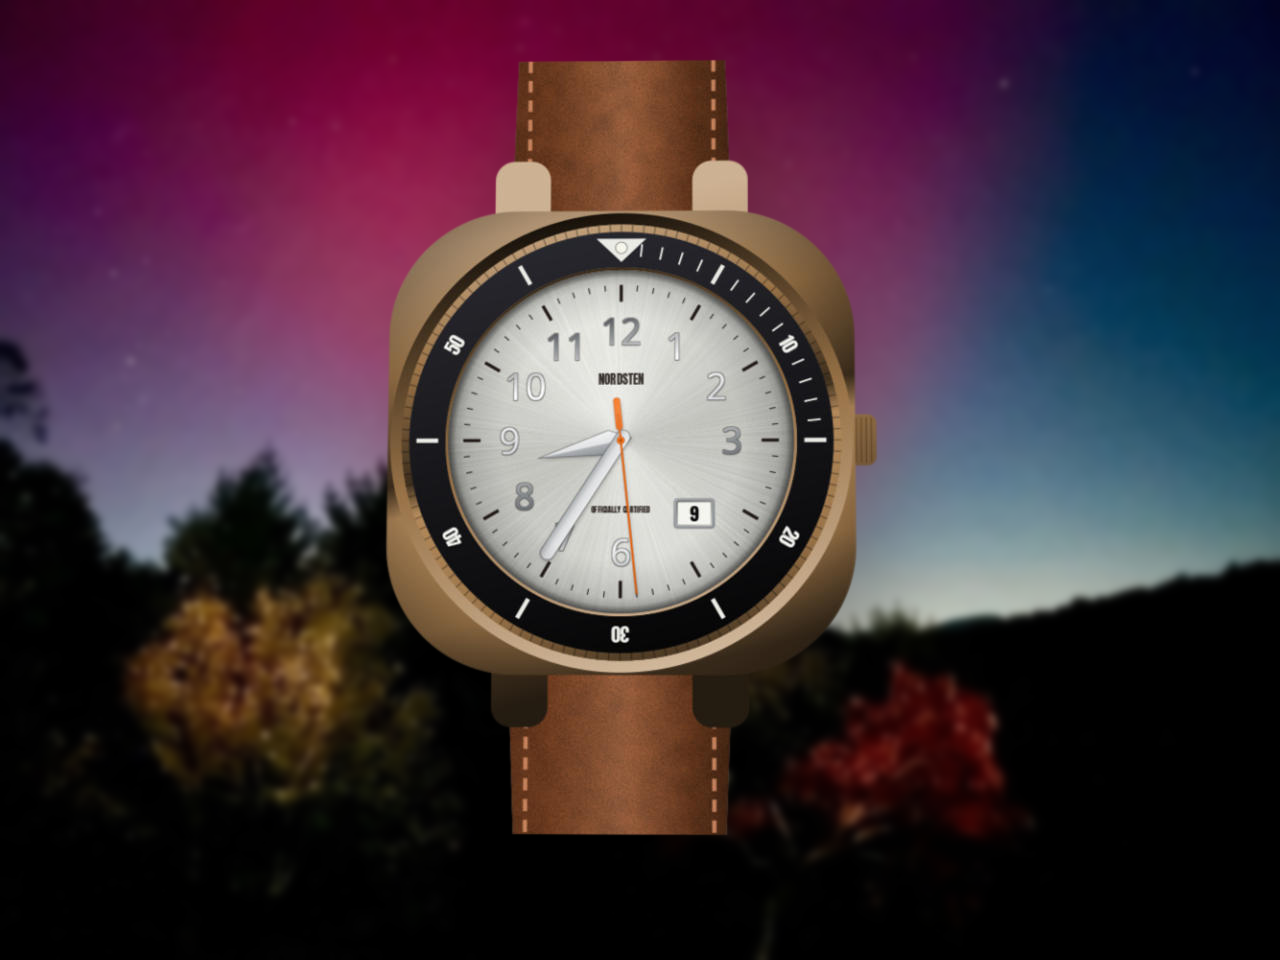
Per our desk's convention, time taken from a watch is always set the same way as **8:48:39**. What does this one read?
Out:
**8:35:29**
